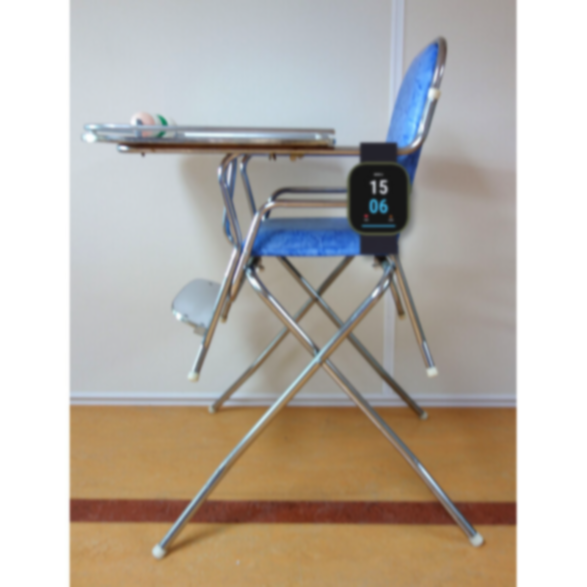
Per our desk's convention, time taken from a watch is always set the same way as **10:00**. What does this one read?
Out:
**15:06**
